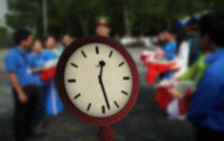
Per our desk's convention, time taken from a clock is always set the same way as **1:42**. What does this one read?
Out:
**12:28**
